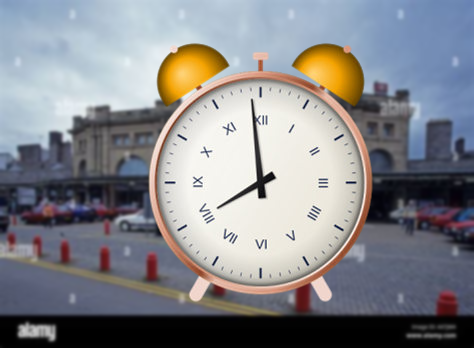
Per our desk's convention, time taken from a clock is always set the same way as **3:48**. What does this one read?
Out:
**7:59**
